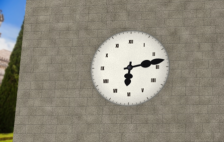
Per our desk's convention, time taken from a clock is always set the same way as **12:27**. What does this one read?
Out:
**6:13**
